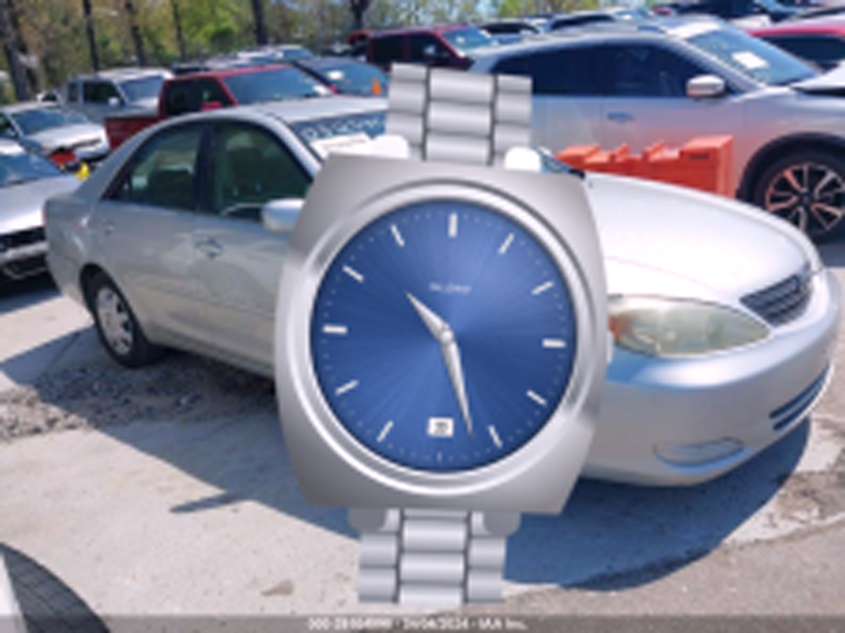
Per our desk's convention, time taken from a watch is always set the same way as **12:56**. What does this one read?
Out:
**10:27**
